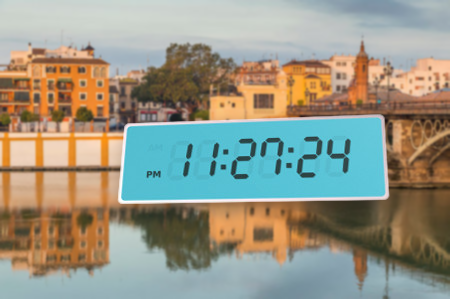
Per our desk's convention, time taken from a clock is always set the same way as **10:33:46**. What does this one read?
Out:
**11:27:24**
